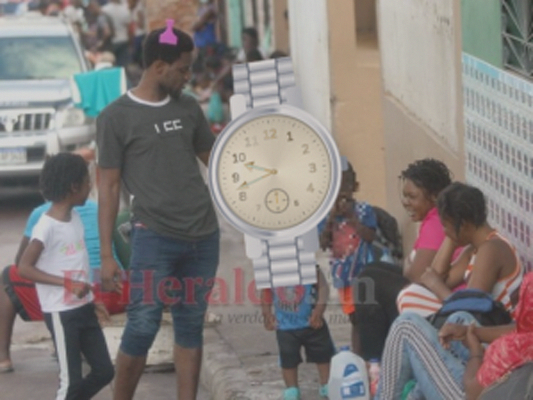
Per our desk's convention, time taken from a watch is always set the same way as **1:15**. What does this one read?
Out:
**9:42**
